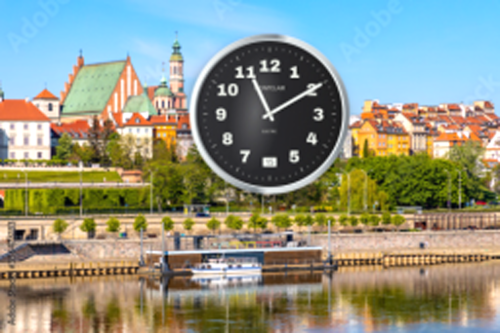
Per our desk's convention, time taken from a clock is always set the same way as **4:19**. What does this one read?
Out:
**11:10**
